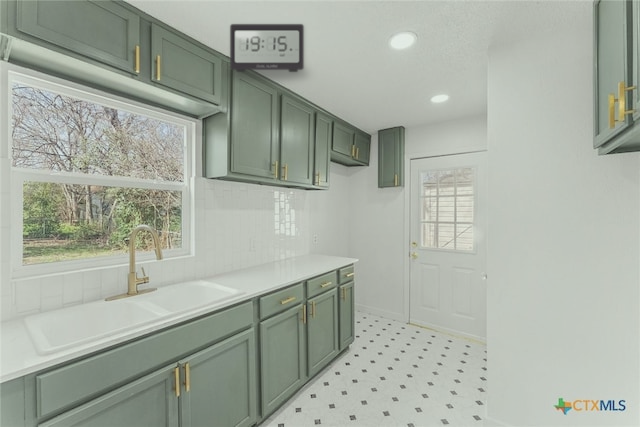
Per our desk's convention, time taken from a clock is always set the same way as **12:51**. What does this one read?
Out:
**19:15**
